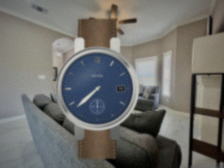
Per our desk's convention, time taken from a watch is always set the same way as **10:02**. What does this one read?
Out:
**7:38**
